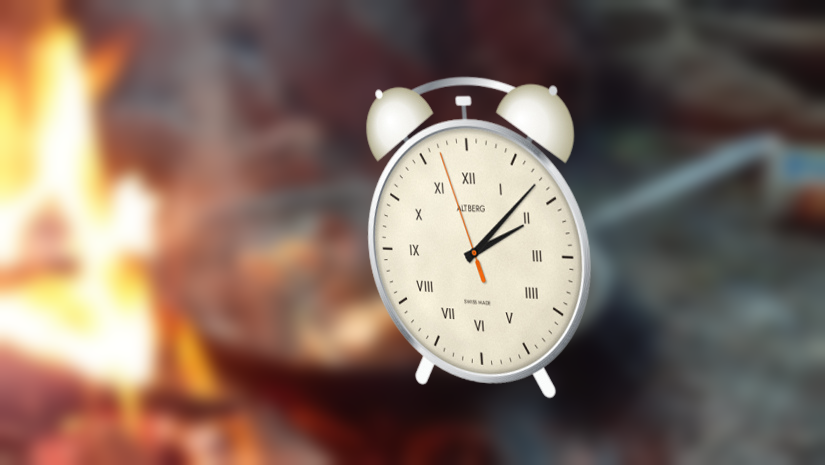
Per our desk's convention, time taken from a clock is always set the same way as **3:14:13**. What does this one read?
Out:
**2:07:57**
